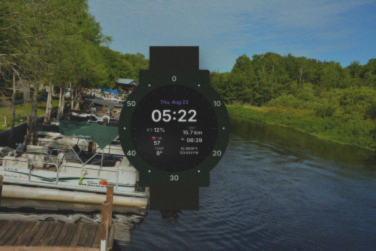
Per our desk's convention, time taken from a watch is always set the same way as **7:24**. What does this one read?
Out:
**5:22**
